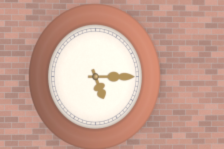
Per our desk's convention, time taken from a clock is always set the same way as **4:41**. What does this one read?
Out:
**5:15**
